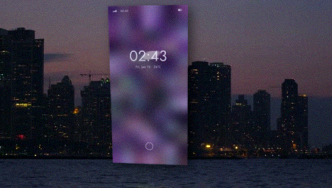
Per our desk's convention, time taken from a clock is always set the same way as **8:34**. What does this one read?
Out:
**2:43**
